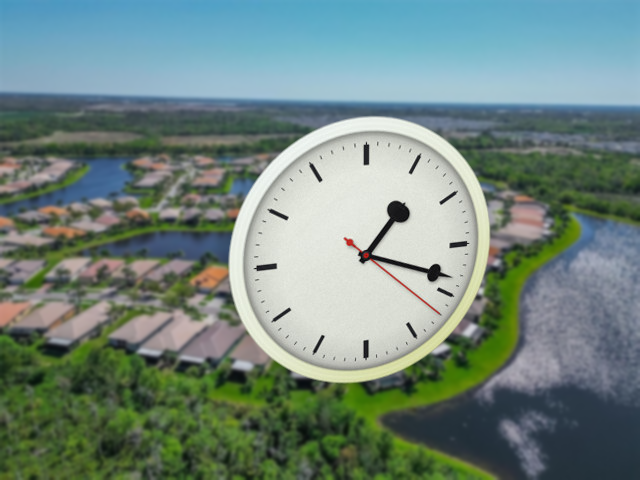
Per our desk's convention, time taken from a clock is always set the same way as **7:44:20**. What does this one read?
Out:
**1:18:22**
